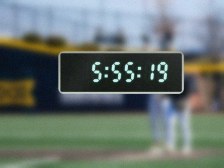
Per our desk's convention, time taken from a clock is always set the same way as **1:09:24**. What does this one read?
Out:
**5:55:19**
